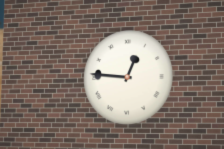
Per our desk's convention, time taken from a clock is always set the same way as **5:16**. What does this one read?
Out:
**12:46**
